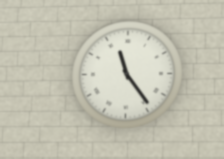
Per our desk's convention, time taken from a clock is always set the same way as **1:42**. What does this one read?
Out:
**11:24**
